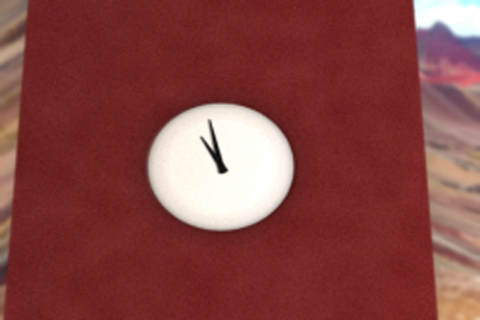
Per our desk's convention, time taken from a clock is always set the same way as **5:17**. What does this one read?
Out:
**10:58**
